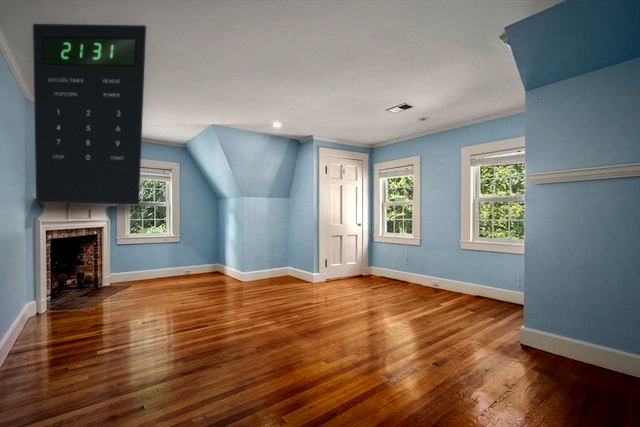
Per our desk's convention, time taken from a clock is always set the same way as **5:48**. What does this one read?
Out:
**21:31**
